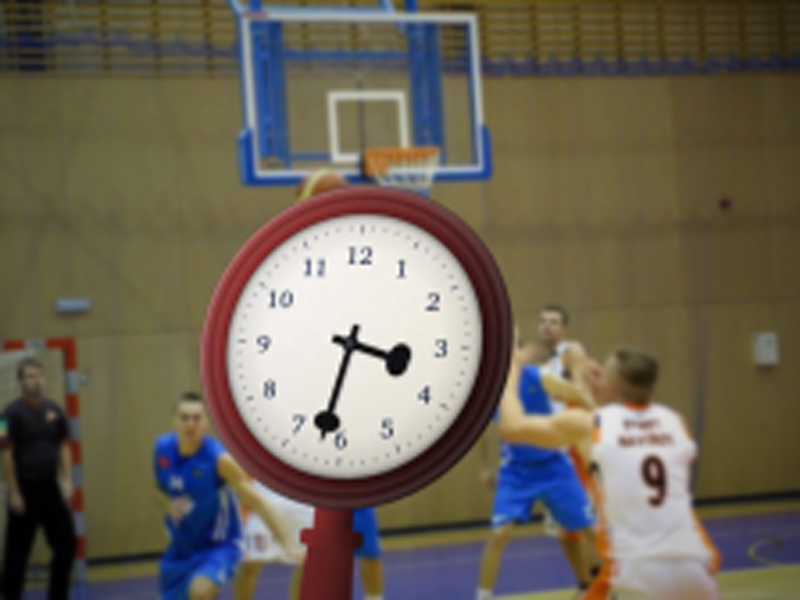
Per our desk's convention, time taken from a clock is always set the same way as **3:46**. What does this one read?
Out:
**3:32**
